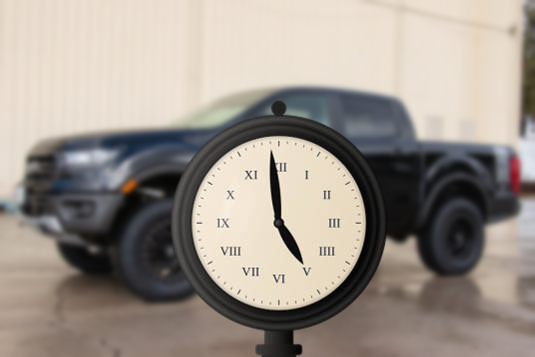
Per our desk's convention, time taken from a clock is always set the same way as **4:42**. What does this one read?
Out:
**4:59**
